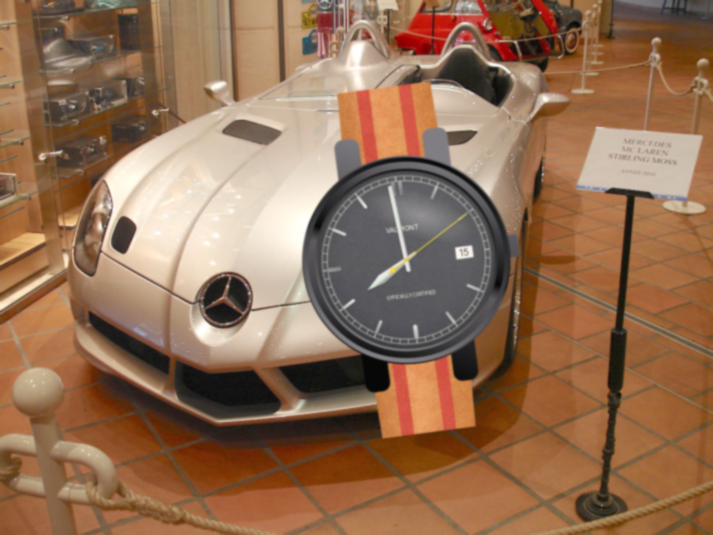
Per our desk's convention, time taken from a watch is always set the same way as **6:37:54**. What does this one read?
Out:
**7:59:10**
